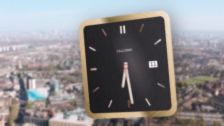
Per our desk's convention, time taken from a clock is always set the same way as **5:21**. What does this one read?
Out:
**6:29**
